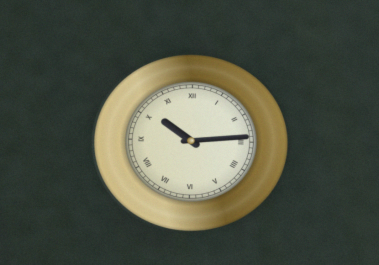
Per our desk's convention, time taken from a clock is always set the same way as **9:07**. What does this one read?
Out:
**10:14**
